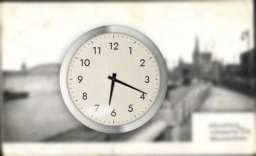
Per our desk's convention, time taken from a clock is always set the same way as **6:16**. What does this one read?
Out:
**6:19**
